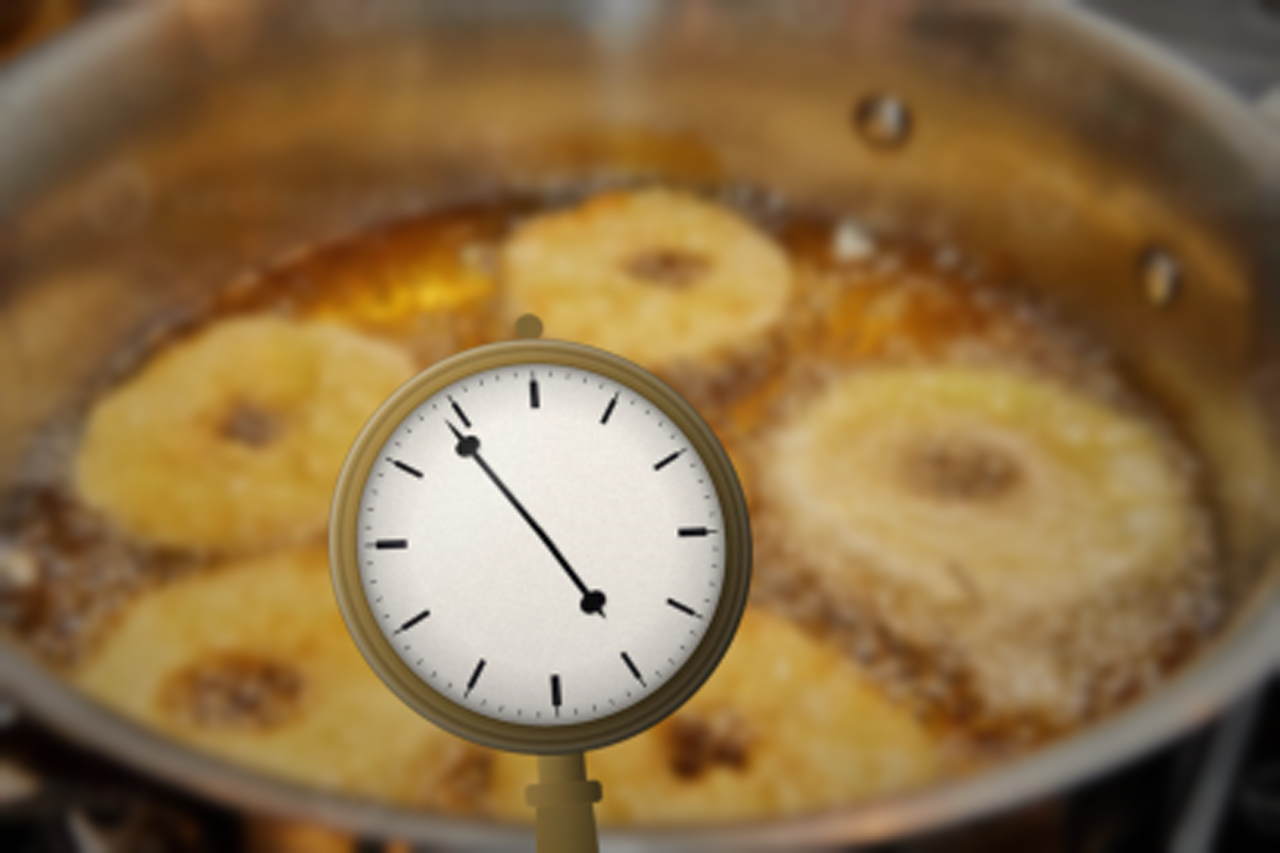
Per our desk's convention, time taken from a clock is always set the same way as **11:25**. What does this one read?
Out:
**4:54**
